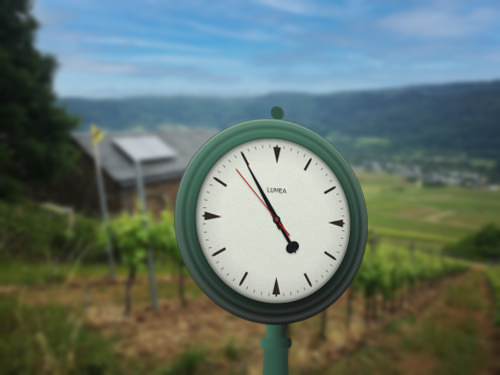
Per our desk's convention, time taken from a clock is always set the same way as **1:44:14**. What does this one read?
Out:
**4:54:53**
